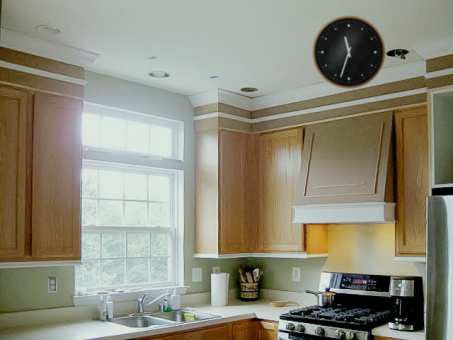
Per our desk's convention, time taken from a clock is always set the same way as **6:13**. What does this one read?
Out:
**11:33**
